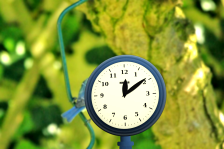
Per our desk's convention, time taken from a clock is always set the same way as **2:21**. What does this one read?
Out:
**12:09**
